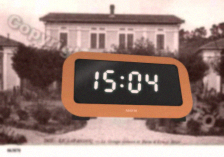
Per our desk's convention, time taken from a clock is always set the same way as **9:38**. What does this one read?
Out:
**15:04**
